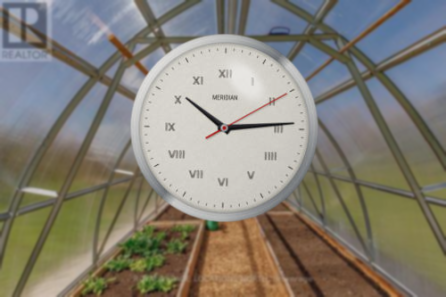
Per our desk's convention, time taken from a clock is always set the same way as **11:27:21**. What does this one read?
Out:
**10:14:10**
